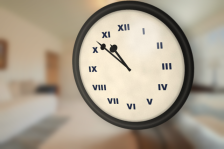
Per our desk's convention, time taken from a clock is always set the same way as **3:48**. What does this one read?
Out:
**10:52**
